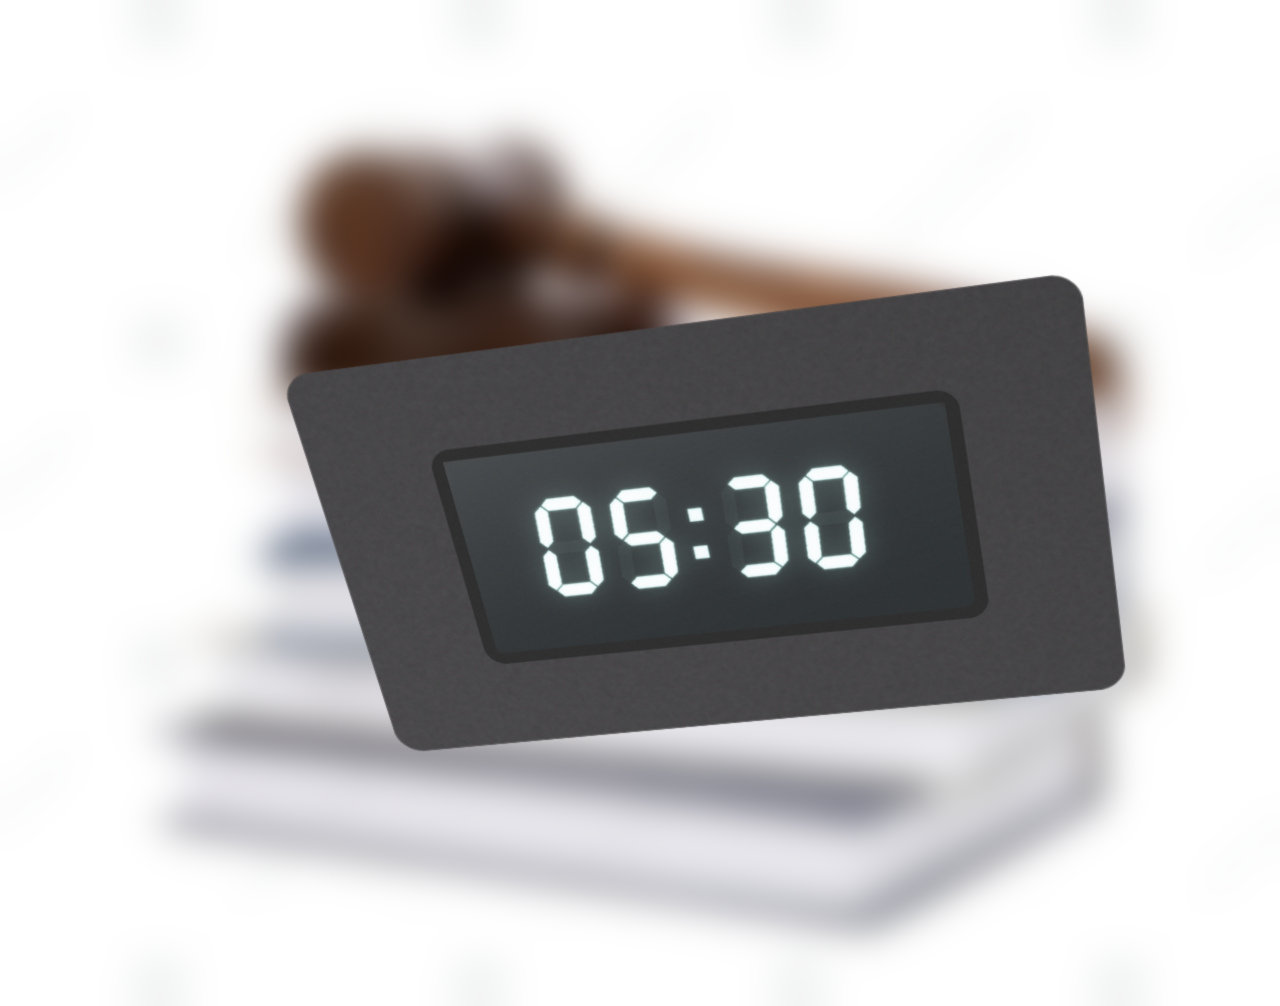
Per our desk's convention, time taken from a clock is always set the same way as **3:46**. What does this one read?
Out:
**5:30**
